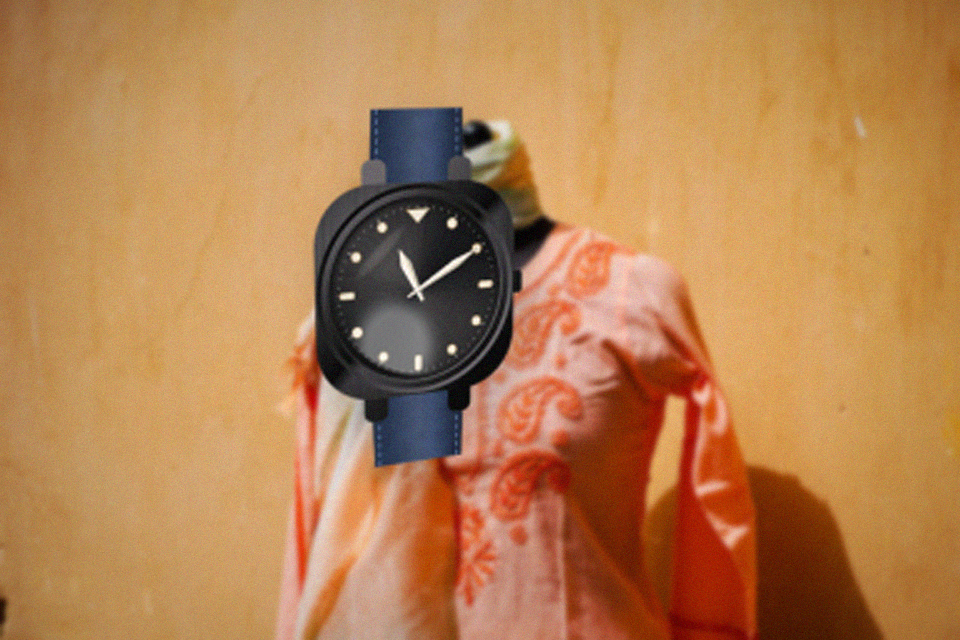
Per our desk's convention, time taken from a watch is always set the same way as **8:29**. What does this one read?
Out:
**11:10**
